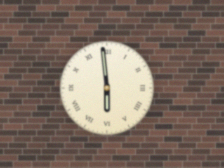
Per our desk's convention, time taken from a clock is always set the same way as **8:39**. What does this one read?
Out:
**5:59**
